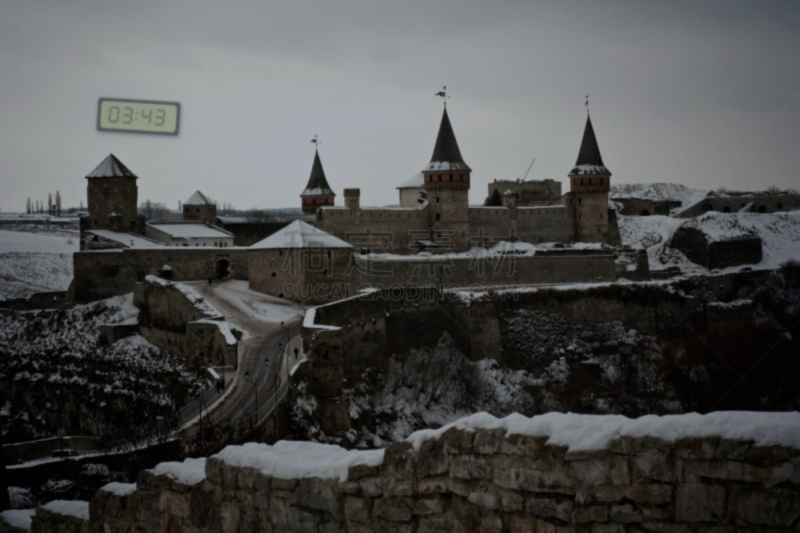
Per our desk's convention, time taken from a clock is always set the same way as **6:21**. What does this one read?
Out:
**3:43**
